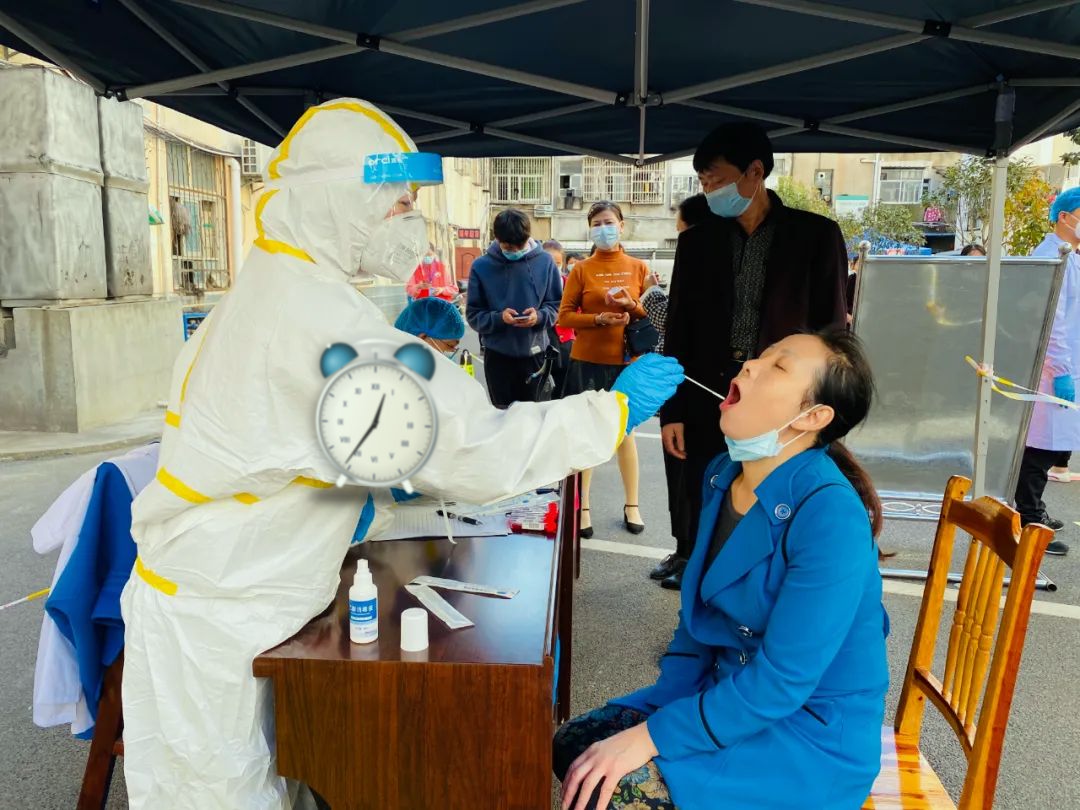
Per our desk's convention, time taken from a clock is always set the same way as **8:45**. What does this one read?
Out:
**12:36**
